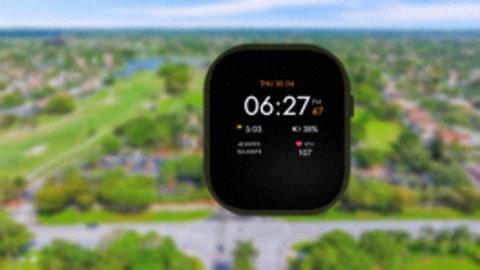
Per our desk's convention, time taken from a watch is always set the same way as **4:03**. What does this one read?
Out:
**6:27**
